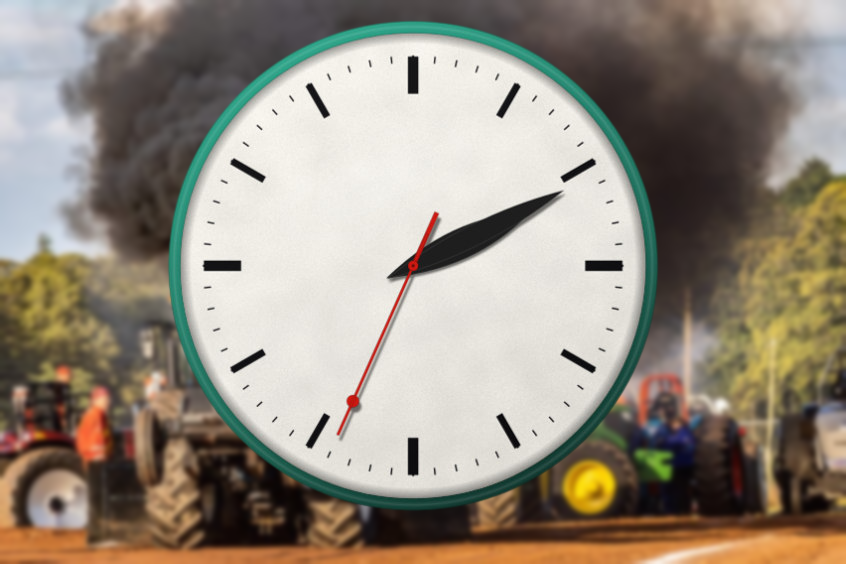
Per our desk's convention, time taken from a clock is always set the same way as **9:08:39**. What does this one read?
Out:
**2:10:34**
